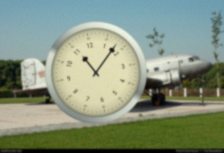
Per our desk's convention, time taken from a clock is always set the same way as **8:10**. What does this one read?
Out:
**11:08**
